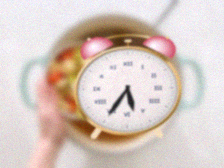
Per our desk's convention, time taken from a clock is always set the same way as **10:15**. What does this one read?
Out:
**5:35**
